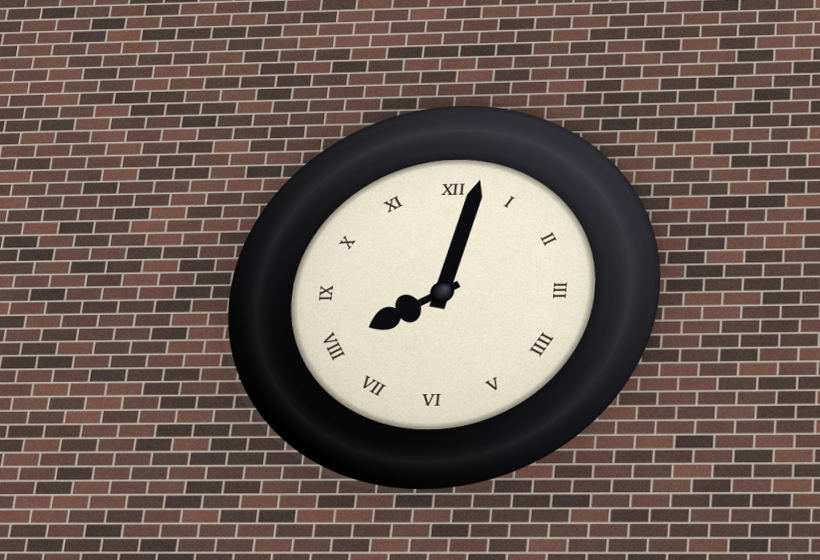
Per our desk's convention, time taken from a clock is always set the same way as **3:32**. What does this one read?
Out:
**8:02**
